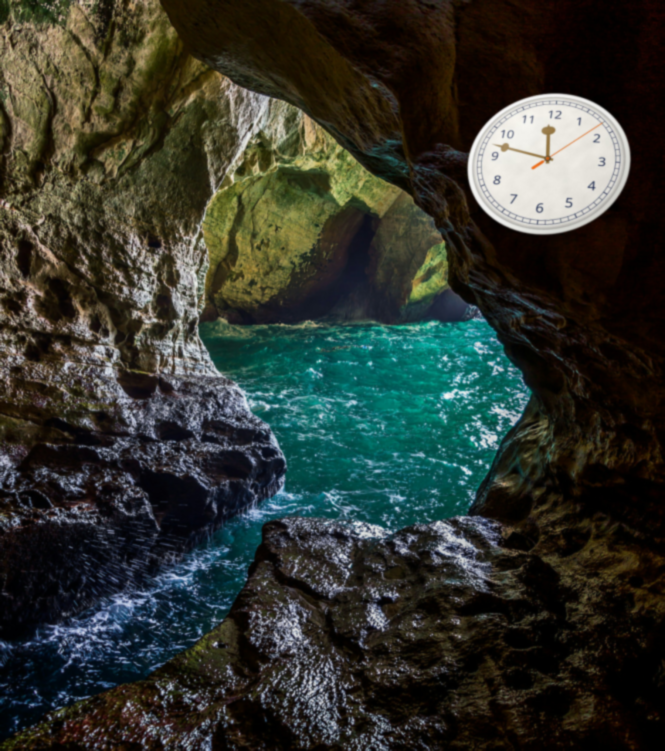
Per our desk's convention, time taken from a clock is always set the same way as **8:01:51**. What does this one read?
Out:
**11:47:08**
